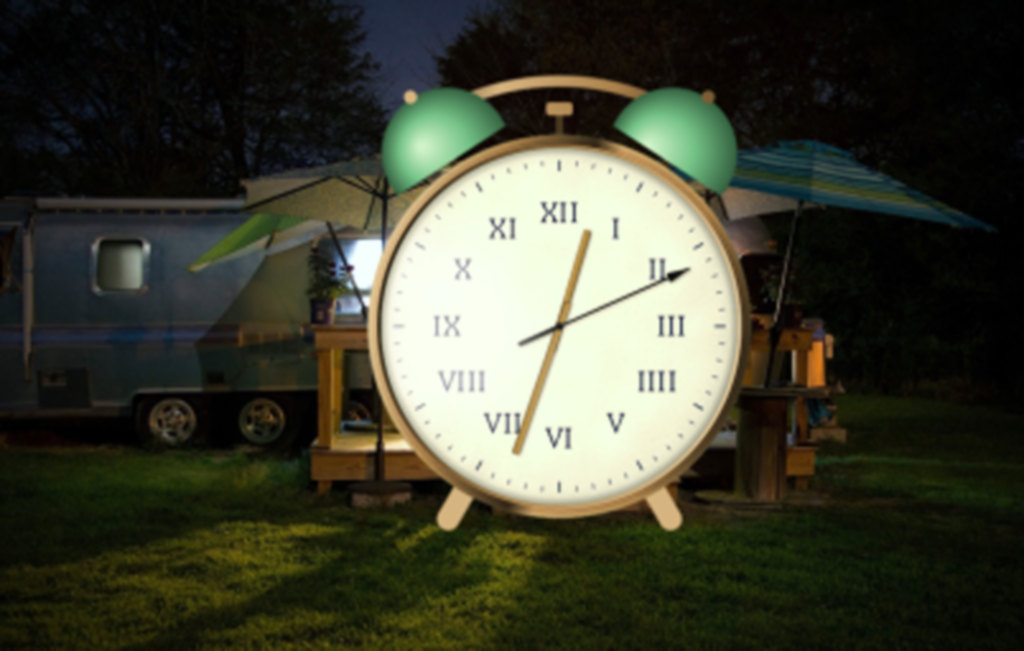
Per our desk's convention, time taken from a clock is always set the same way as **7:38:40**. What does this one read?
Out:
**12:33:11**
